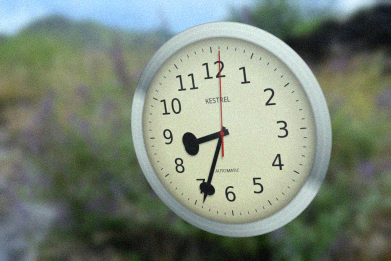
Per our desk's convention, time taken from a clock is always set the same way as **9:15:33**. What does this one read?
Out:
**8:34:01**
